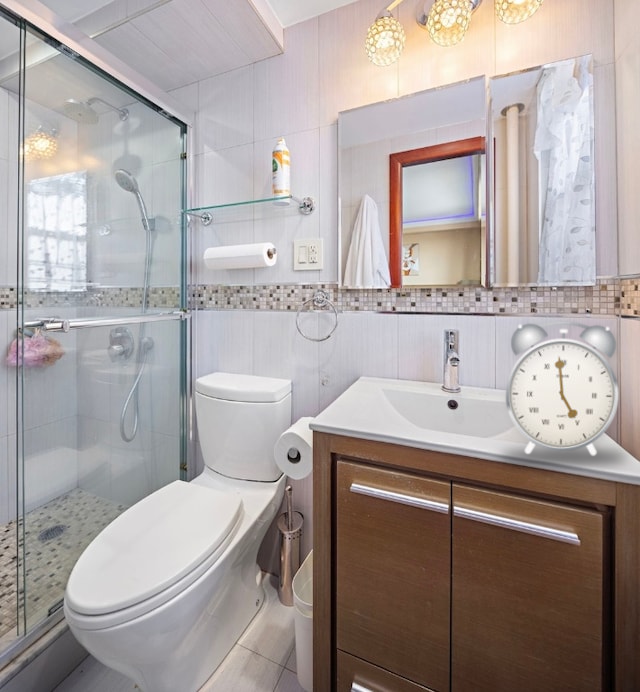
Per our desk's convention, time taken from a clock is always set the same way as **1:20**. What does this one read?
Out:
**4:59**
